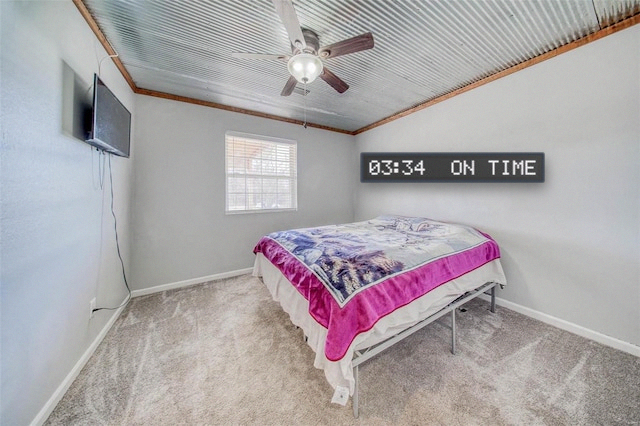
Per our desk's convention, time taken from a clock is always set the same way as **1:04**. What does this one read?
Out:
**3:34**
